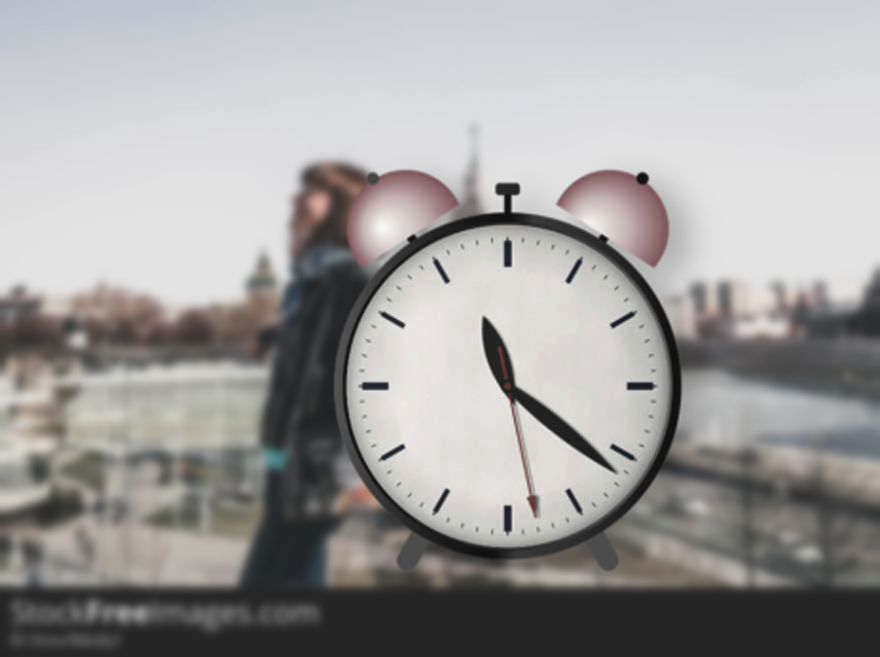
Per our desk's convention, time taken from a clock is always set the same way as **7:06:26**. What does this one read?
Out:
**11:21:28**
